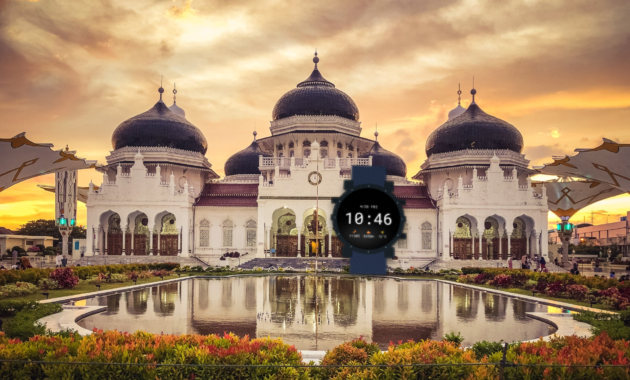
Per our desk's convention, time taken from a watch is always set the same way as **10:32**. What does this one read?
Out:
**10:46**
